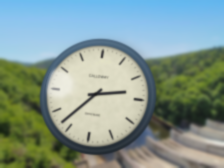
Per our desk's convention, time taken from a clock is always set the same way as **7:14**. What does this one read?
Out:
**2:37**
